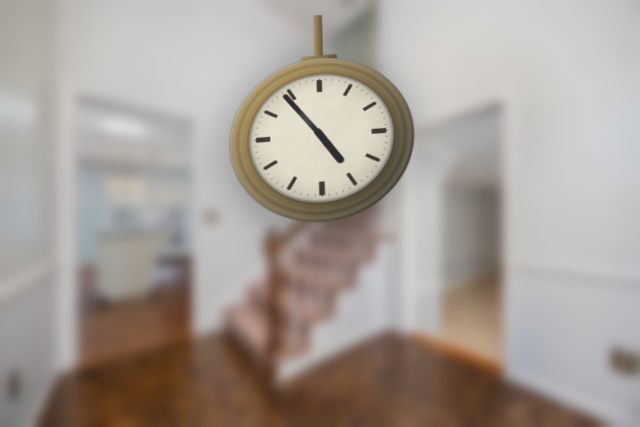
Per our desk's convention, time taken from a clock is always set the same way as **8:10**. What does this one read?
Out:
**4:54**
